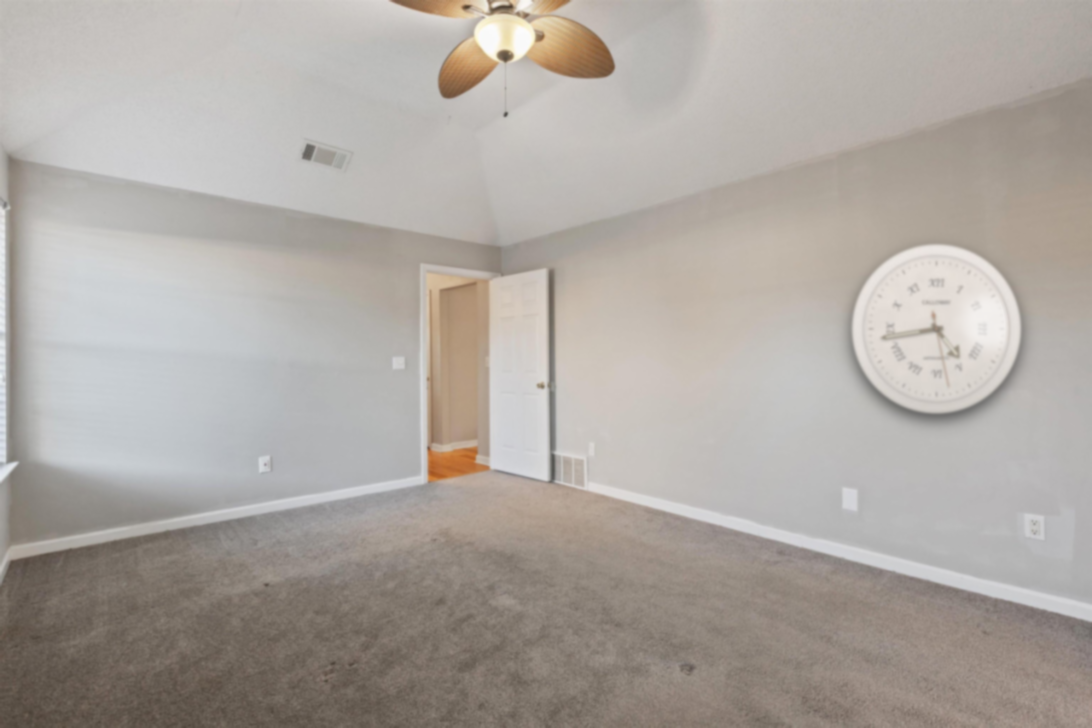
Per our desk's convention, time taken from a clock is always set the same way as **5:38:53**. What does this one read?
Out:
**4:43:28**
